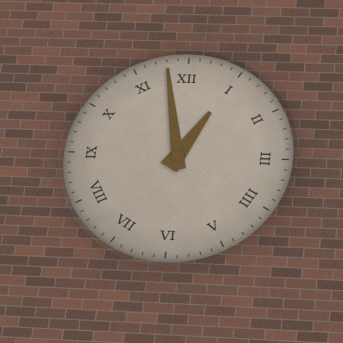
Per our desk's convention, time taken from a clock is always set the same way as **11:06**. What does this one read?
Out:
**12:58**
